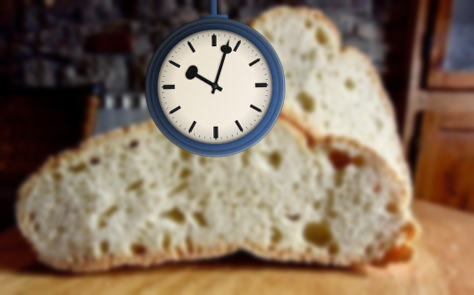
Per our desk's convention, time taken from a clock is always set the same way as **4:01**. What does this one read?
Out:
**10:03**
